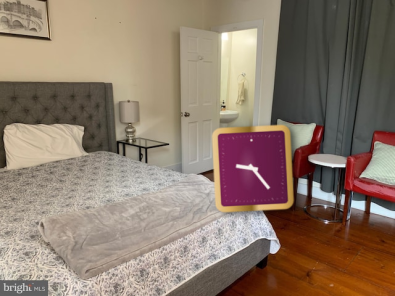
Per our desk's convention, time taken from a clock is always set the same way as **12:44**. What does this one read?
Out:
**9:24**
